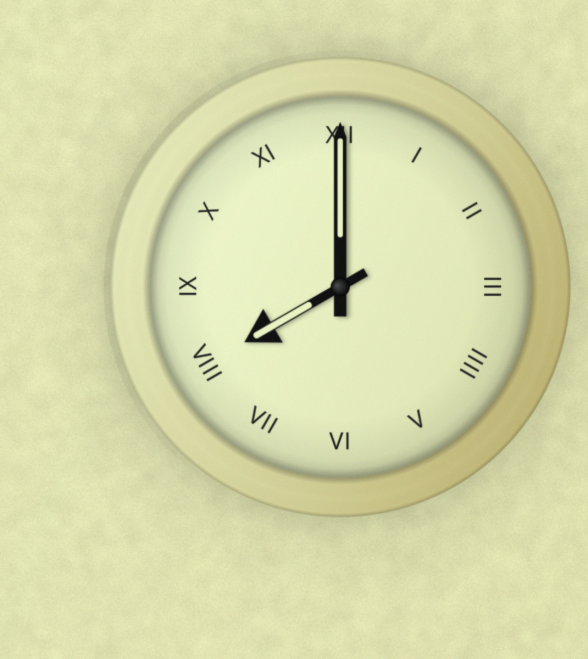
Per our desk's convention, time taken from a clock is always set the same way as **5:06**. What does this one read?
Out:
**8:00**
